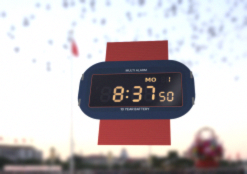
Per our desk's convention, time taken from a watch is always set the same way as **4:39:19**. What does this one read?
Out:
**8:37:50**
